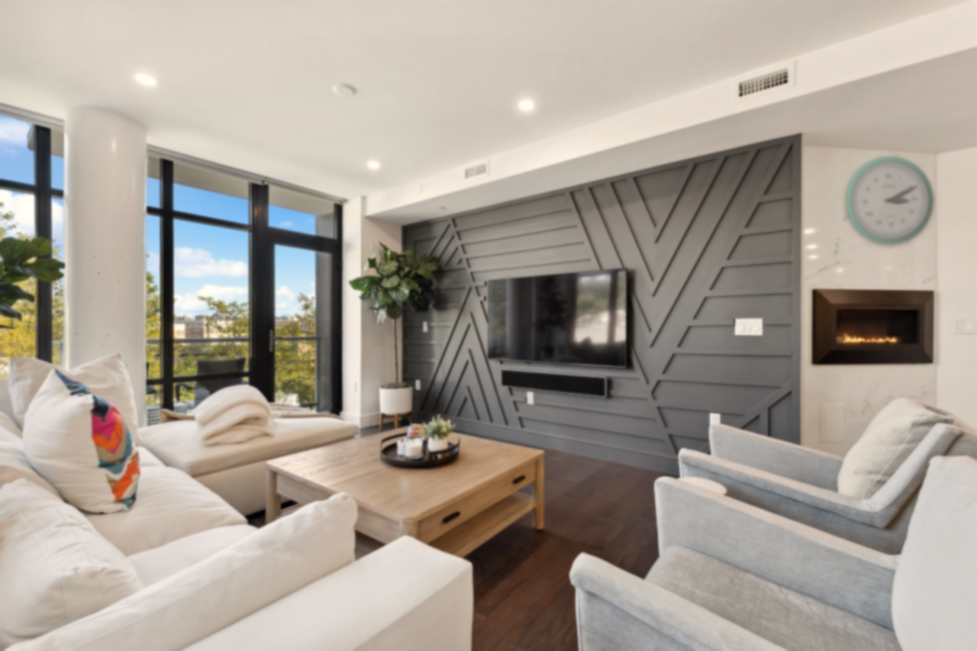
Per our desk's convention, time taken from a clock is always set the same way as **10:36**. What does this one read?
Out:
**3:11**
